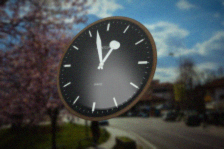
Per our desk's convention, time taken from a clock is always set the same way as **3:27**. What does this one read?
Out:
**12:57**
